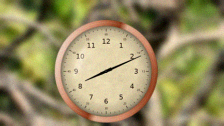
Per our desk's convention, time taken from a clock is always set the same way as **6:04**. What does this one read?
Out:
**8:11**
